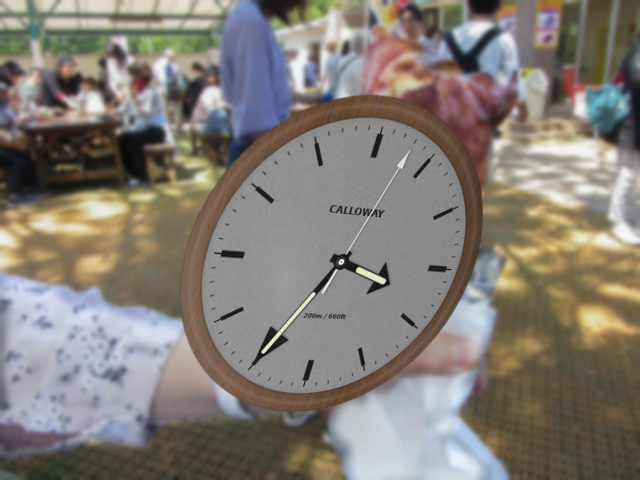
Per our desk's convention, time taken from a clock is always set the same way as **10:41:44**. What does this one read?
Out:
**3:35:03**
